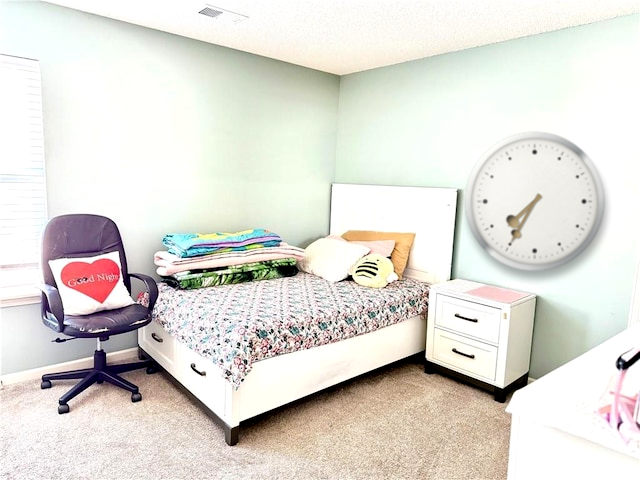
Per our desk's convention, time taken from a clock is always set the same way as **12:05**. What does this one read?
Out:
**7:35**
